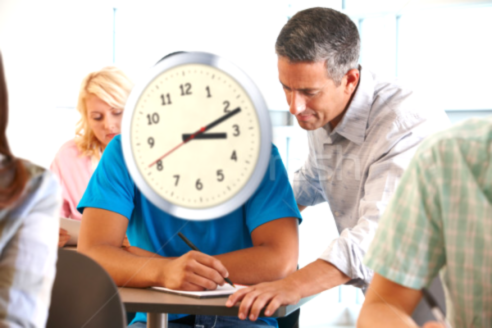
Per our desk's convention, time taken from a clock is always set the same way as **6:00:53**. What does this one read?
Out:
**3:11:41**
